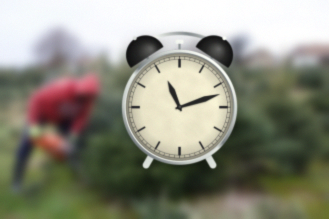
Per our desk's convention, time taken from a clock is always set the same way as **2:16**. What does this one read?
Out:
**11:12**
